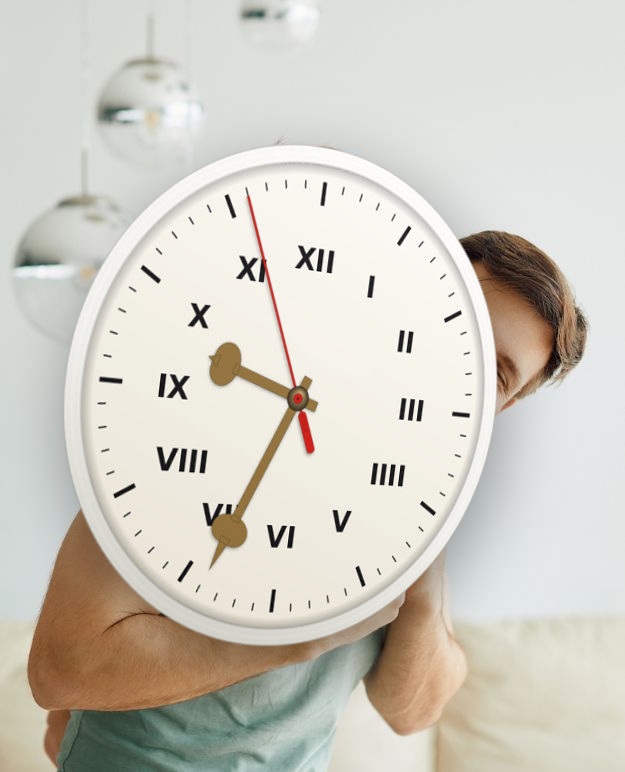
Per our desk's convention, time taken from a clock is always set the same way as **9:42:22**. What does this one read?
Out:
**9:33:56**
